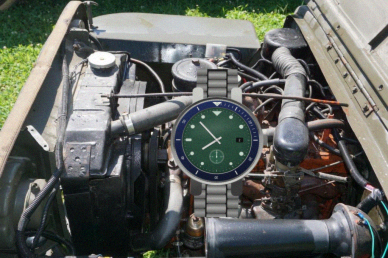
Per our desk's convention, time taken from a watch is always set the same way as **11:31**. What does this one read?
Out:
**7:53**
